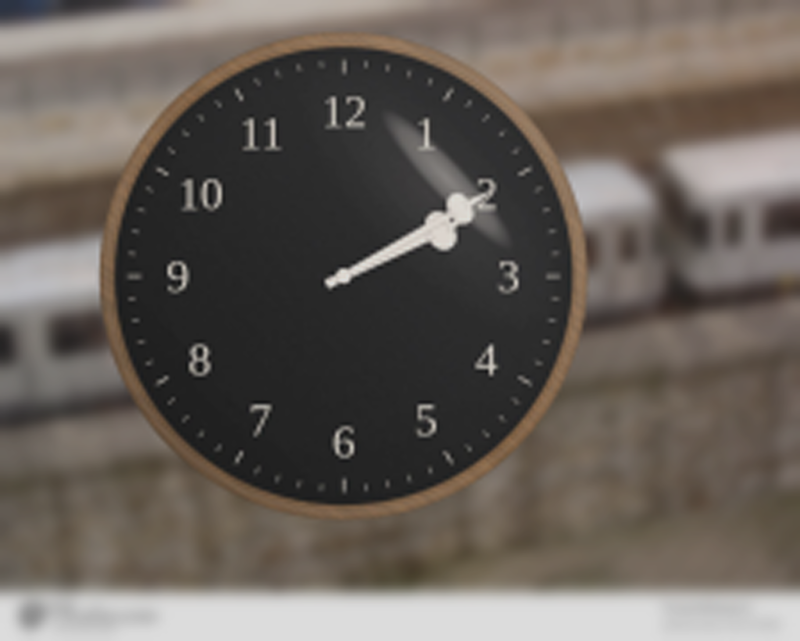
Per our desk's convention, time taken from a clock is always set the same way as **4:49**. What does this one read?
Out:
**2:10**
